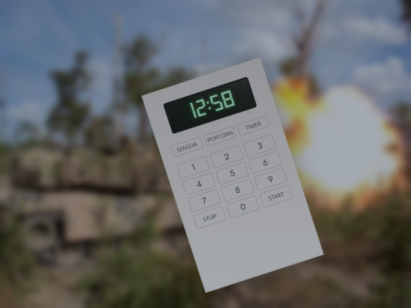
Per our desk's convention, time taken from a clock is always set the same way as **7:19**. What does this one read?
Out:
**12:58**
